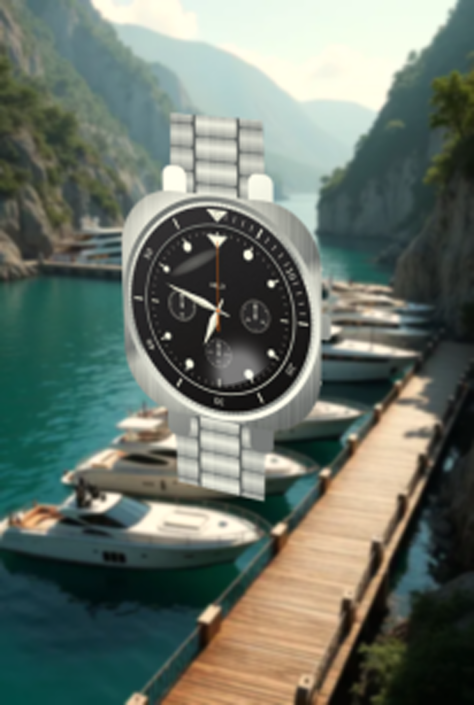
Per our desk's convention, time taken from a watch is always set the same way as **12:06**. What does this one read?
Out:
**6:48**
